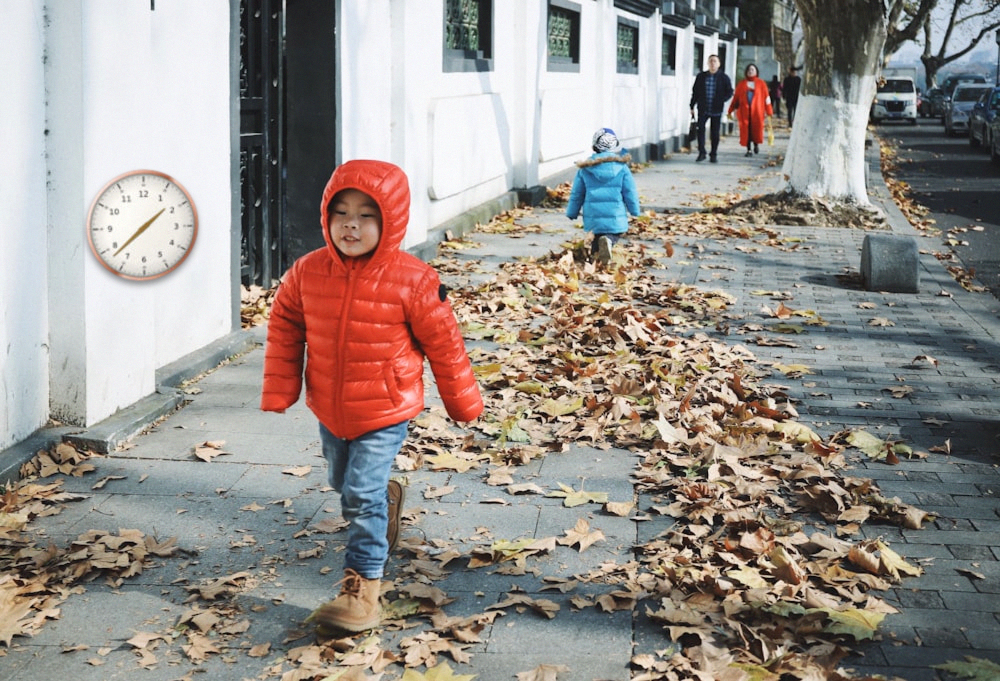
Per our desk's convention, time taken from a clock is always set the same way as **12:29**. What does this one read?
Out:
**1:38**
